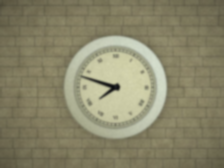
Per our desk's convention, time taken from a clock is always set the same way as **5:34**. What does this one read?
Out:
**7:48**
